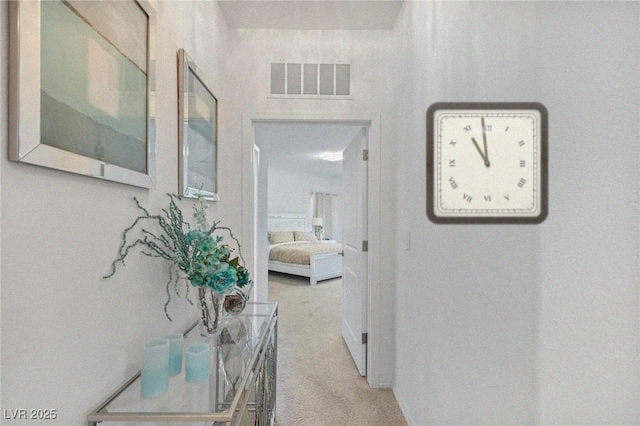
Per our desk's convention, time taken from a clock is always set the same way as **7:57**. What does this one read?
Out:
**10:59**
